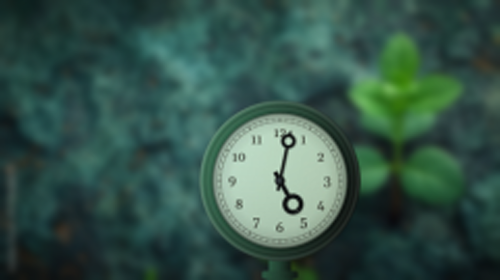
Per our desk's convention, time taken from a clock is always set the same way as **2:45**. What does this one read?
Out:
**5:02**
